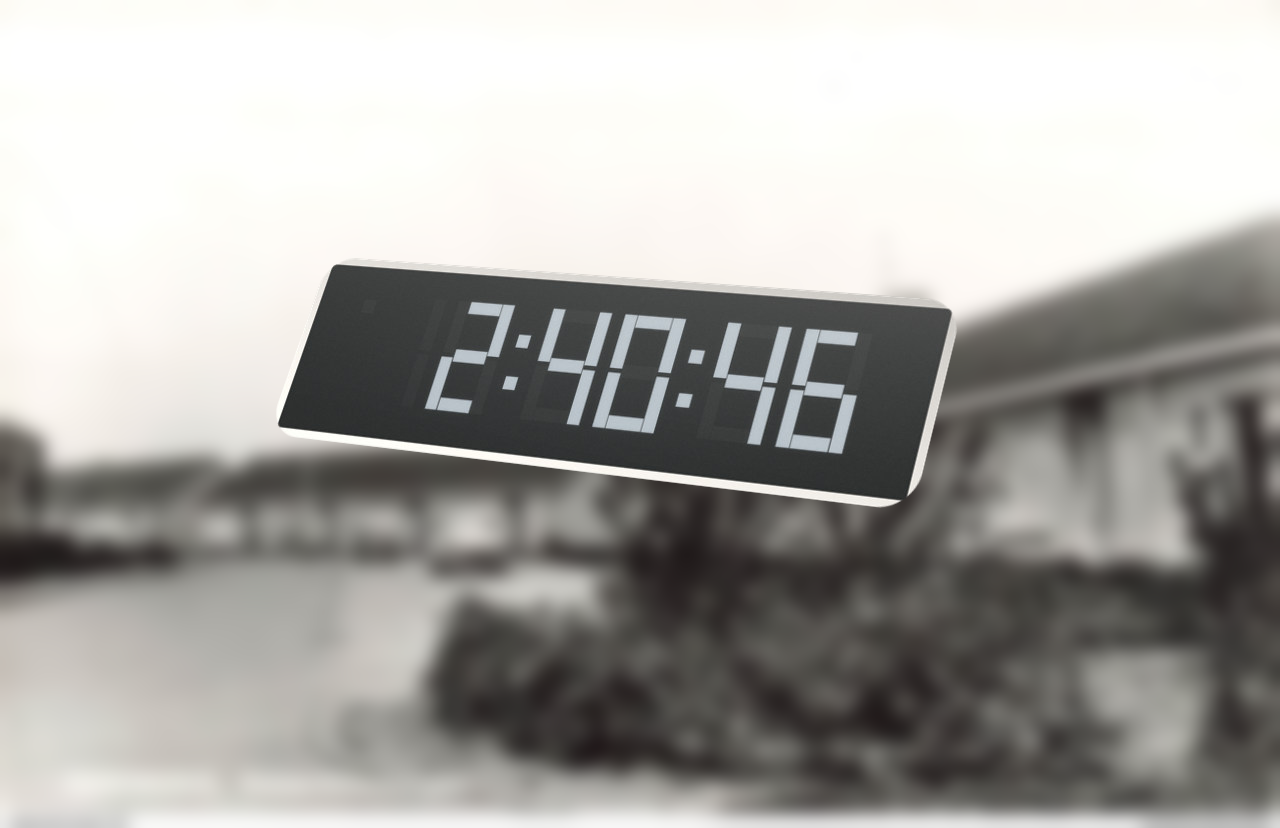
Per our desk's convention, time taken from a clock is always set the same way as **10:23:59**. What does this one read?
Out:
**2:40:46**
